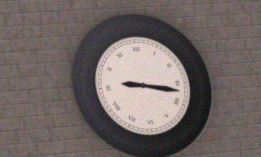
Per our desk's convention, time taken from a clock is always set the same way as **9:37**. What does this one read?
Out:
**9:17**
